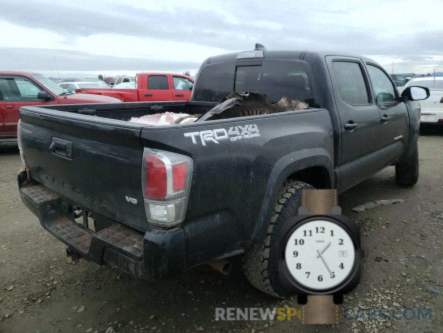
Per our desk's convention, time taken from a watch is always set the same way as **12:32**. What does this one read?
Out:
**1:25**
